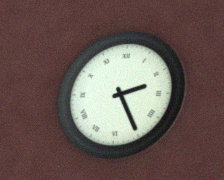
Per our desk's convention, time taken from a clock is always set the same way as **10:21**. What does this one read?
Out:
**2:25**
